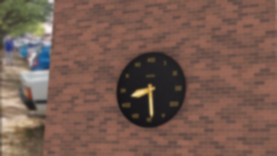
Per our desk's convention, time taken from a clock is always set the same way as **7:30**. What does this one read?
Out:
**8:29**
